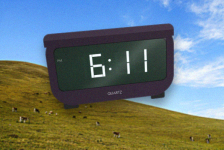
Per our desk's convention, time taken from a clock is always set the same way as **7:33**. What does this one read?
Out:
**6:11**
